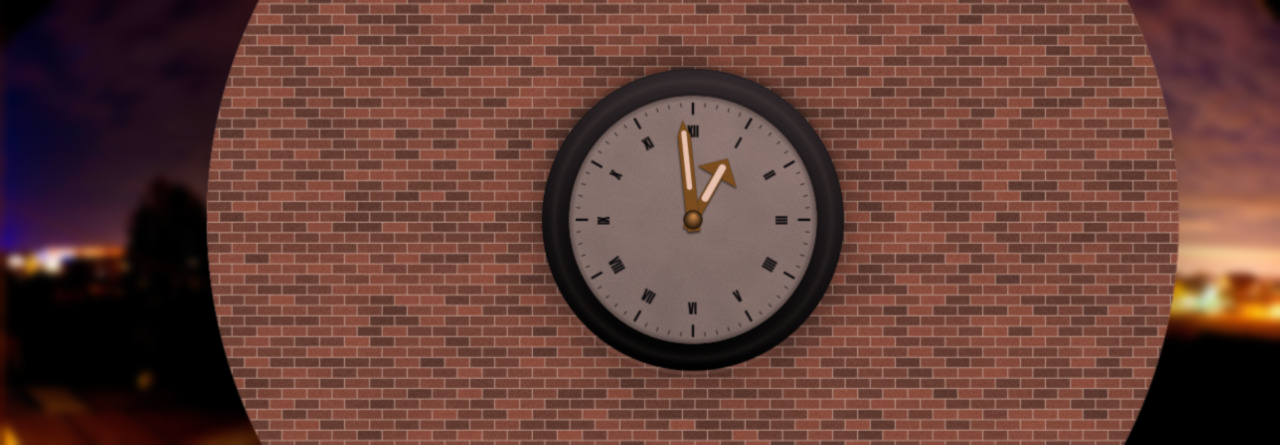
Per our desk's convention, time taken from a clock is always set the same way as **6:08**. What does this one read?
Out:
**12:59**
